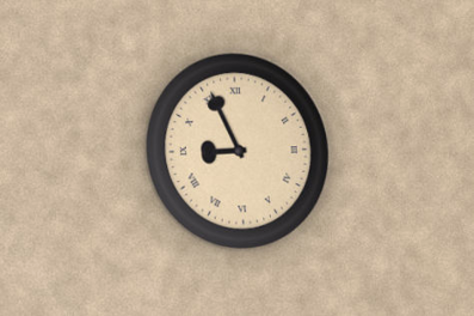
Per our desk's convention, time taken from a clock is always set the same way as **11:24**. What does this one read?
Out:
**8:56**
